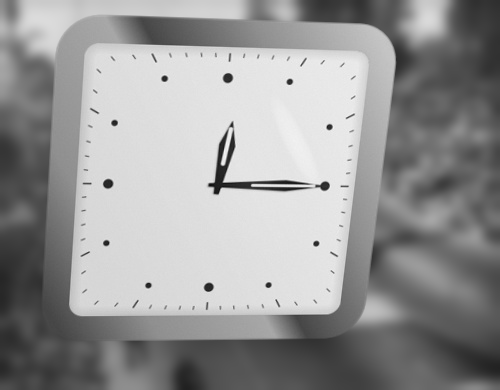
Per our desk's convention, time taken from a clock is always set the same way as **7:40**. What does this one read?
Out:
**12:15**
